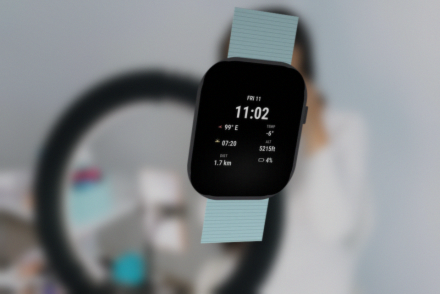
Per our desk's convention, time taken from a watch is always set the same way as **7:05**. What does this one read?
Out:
**11:02**
